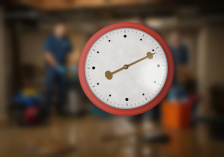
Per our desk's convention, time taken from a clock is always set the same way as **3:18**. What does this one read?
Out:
**8:11**
